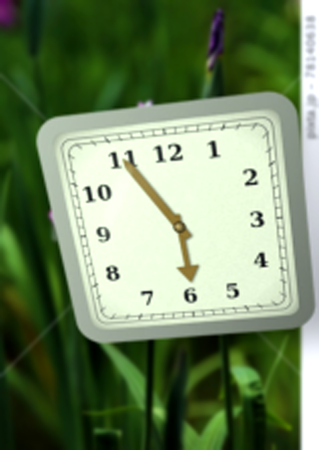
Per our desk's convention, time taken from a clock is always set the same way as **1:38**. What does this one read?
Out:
**5:55**
